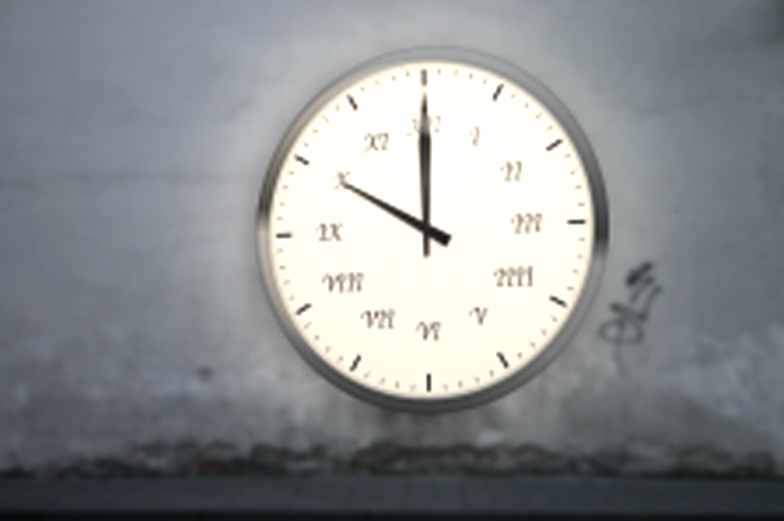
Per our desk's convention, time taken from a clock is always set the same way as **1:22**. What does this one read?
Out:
**10:00**
